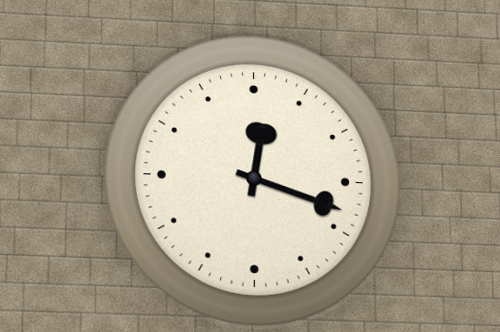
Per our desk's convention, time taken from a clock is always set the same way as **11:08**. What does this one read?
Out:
**12:18**
